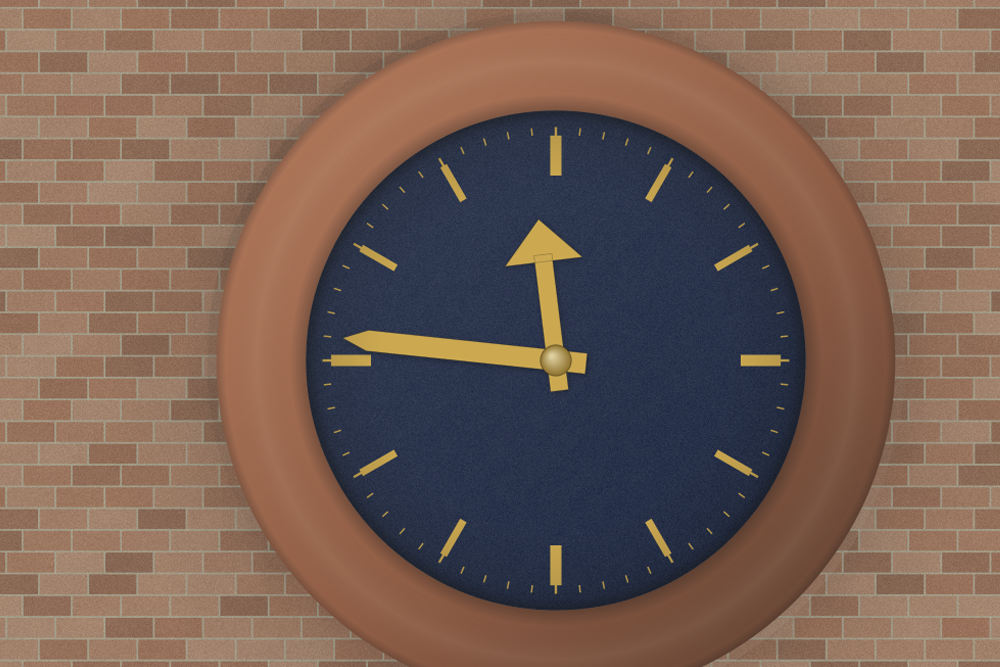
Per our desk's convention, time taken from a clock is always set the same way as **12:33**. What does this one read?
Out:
**11:46**
